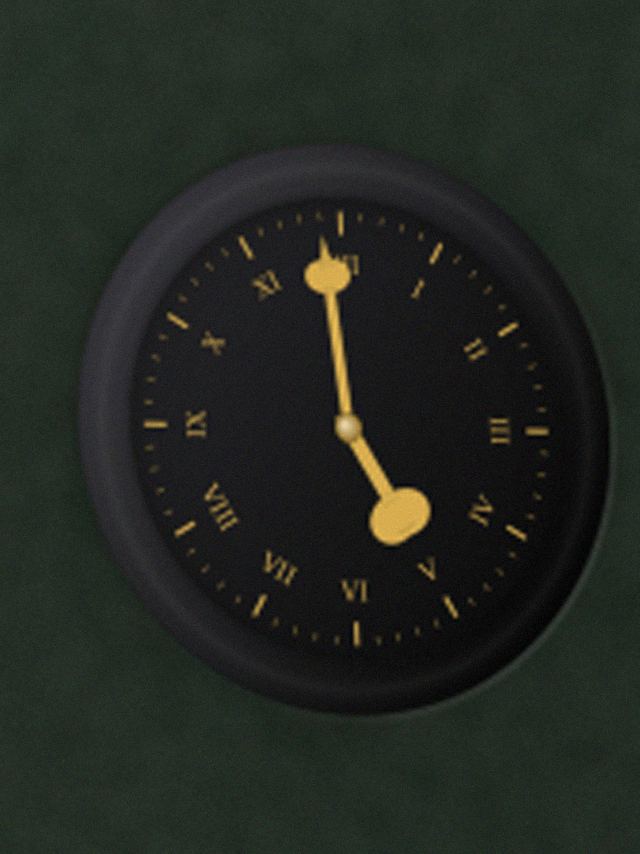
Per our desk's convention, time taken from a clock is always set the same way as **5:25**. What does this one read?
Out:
**4:59**
